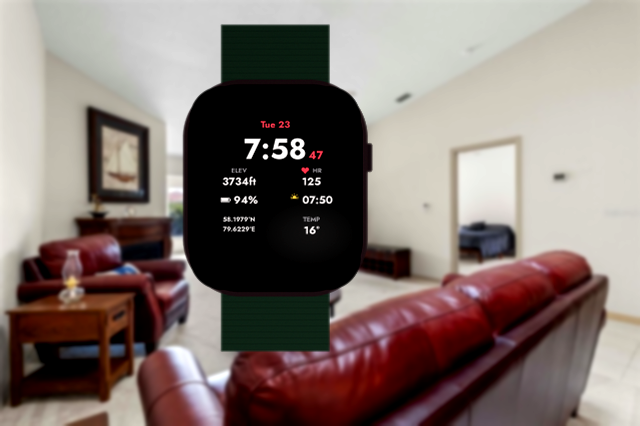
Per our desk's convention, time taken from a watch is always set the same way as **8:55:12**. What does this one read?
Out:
**7:58:47**
